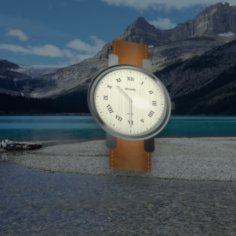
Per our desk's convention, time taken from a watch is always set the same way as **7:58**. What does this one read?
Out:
**10:30**
